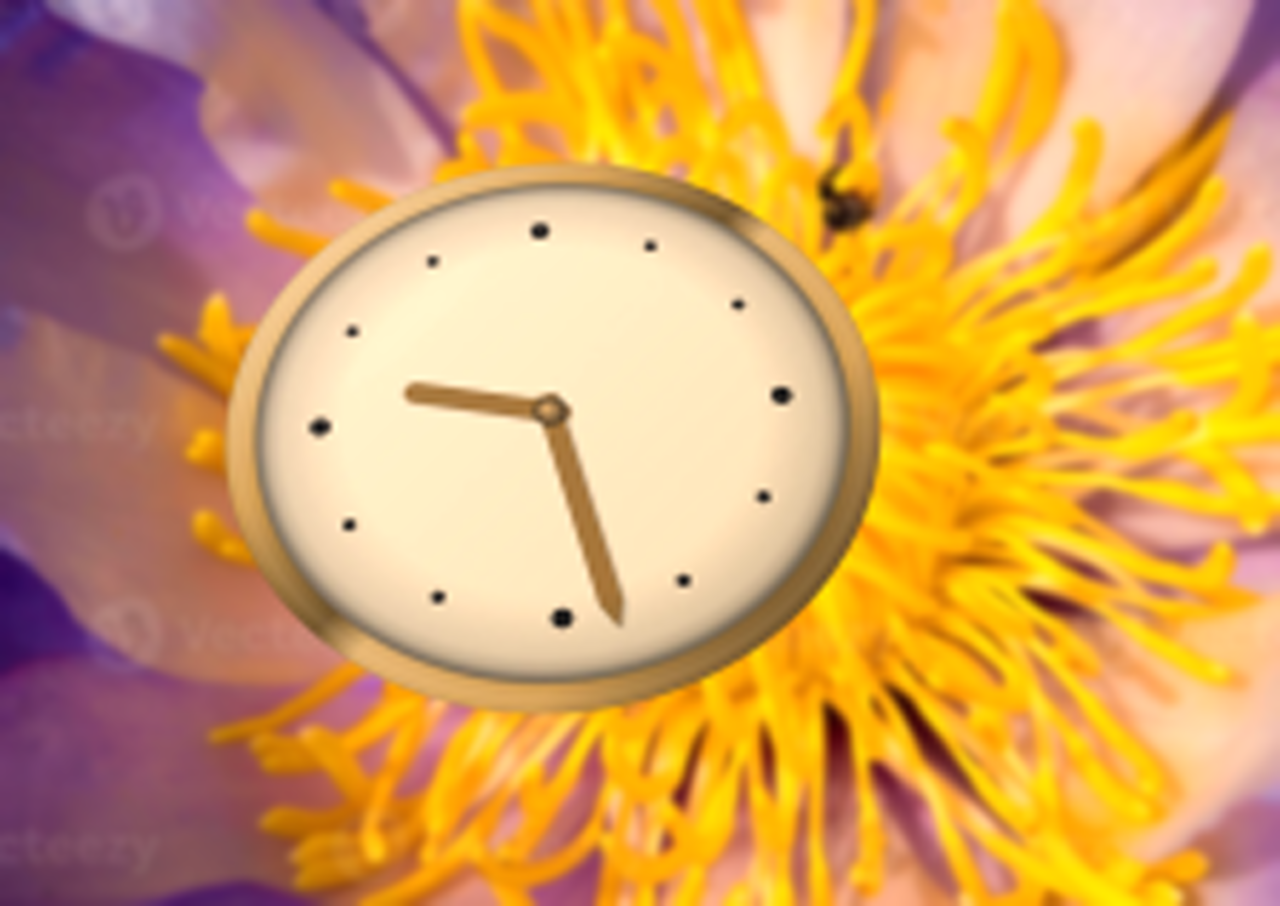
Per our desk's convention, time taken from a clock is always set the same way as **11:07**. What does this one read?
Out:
**9:28**
